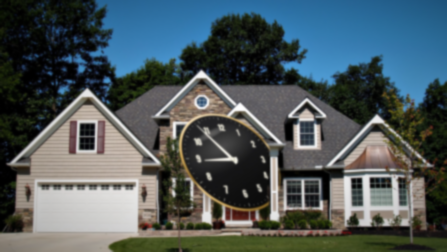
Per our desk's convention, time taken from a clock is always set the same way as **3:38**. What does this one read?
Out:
**8:54**
